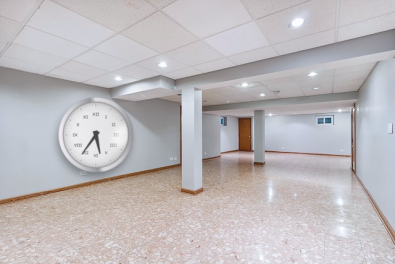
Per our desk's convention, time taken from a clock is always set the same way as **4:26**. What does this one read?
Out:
**5:36**
